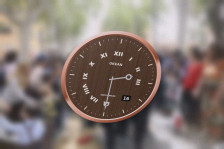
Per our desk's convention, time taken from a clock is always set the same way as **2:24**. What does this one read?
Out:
**2:30**
